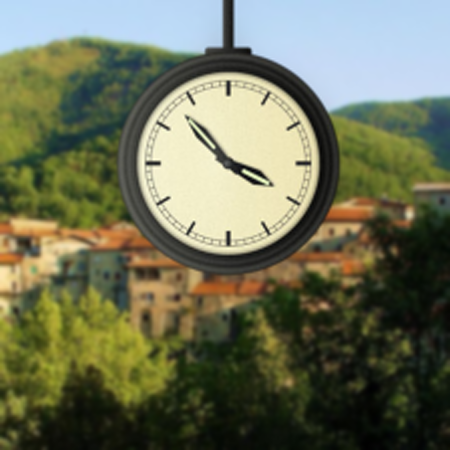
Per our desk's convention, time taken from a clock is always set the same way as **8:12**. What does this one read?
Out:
**3:53**
